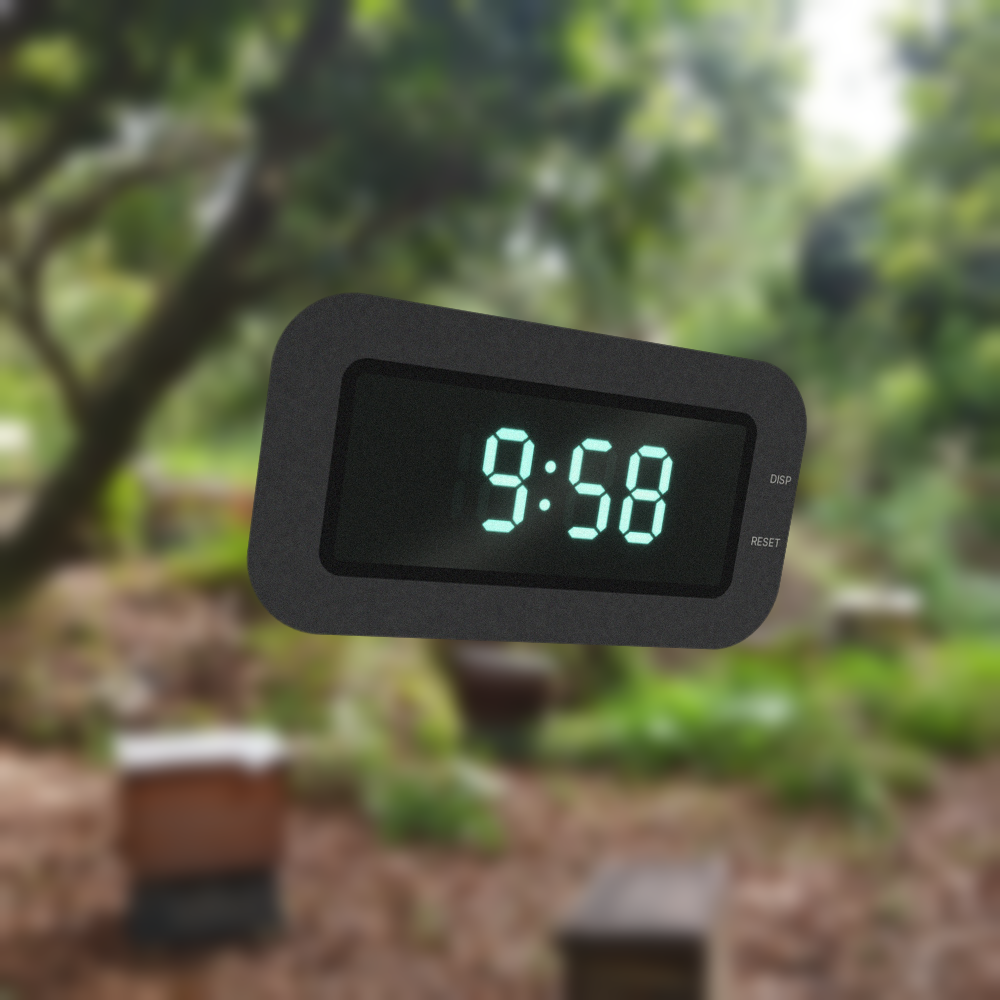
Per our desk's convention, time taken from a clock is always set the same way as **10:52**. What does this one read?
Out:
**9:58**
